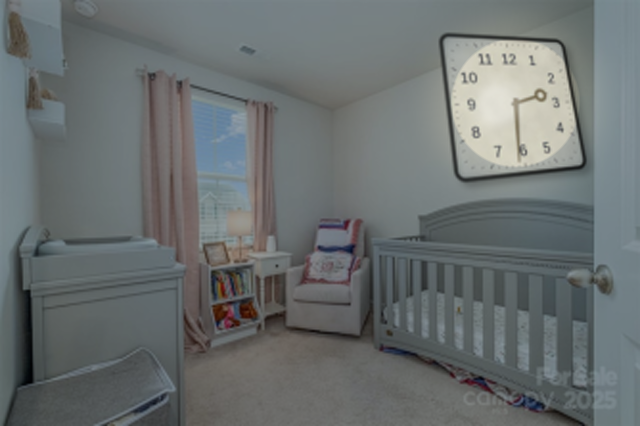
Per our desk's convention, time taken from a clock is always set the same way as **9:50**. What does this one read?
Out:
**2:31**
